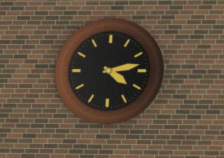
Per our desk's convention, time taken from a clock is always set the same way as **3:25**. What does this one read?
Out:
**4:13**
